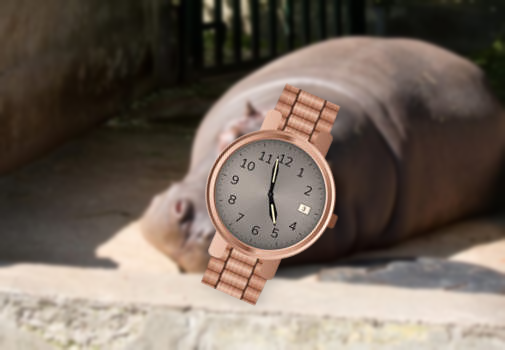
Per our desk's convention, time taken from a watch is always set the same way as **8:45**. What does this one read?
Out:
**4:58**
